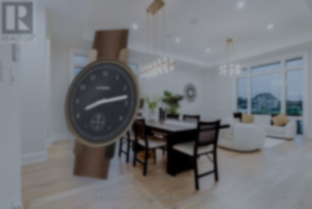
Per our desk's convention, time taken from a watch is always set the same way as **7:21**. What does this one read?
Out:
**8:13**
